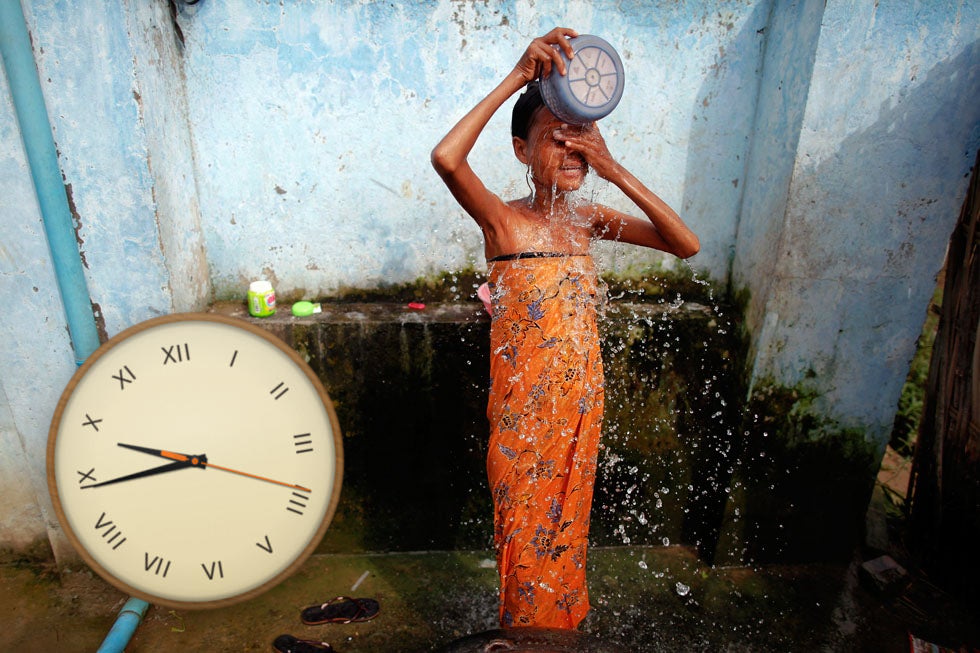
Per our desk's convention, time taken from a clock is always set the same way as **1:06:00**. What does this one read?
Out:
**9:44:19**
